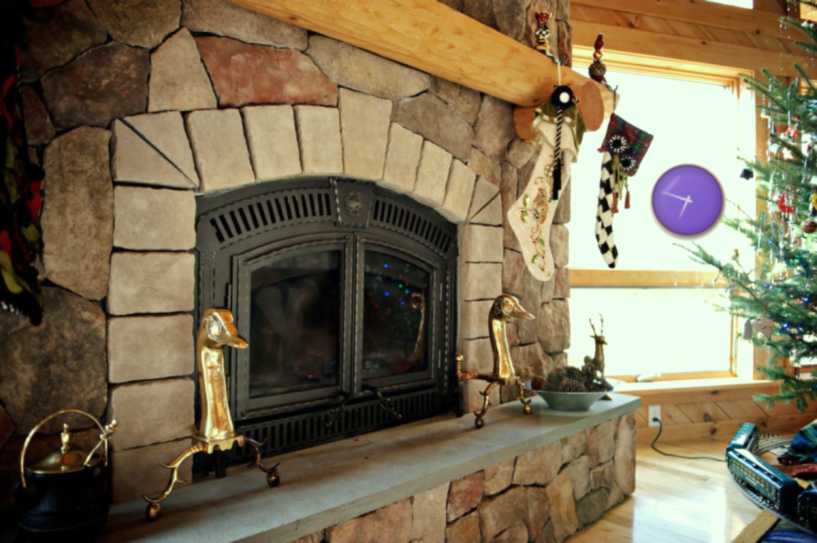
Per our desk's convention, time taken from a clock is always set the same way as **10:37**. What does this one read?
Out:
**6:48**
